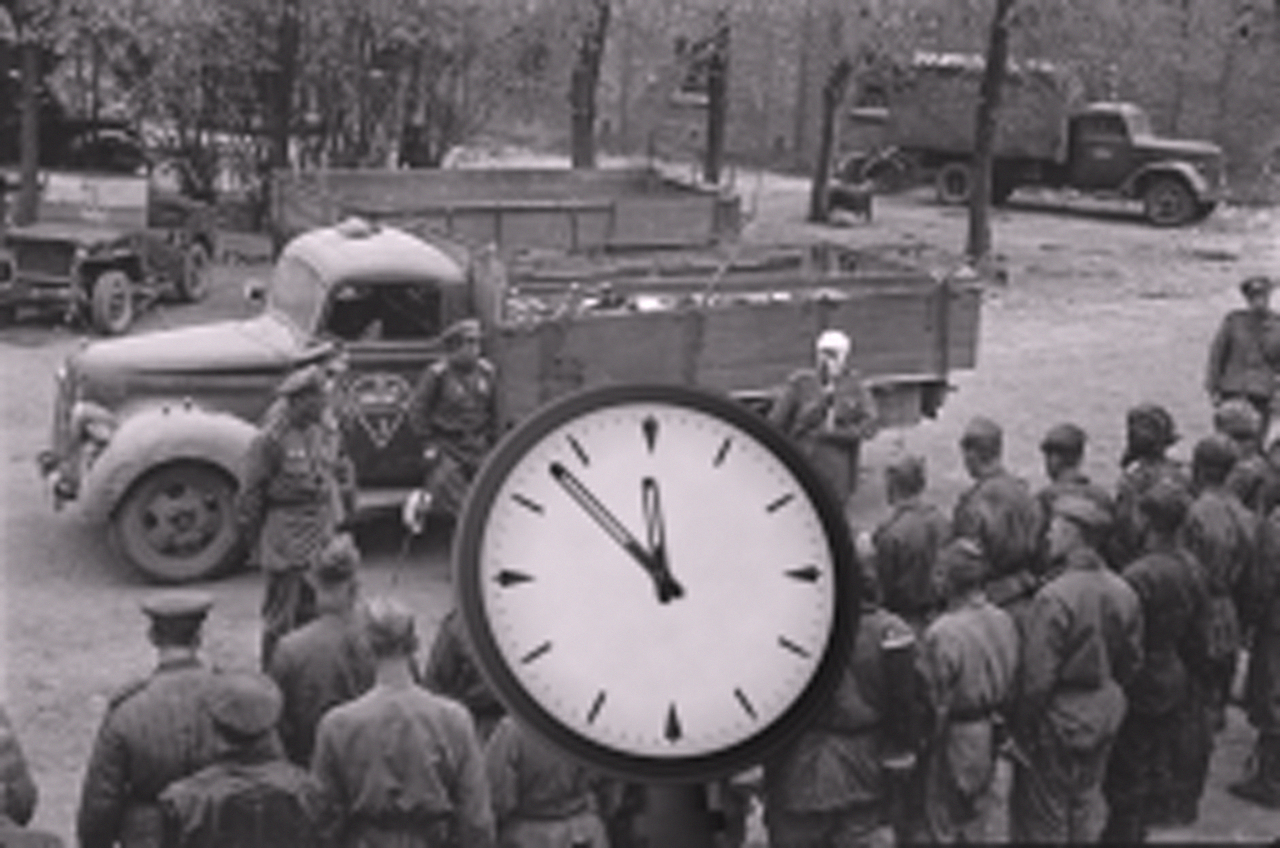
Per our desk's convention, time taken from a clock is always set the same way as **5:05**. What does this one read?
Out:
**11:53**
